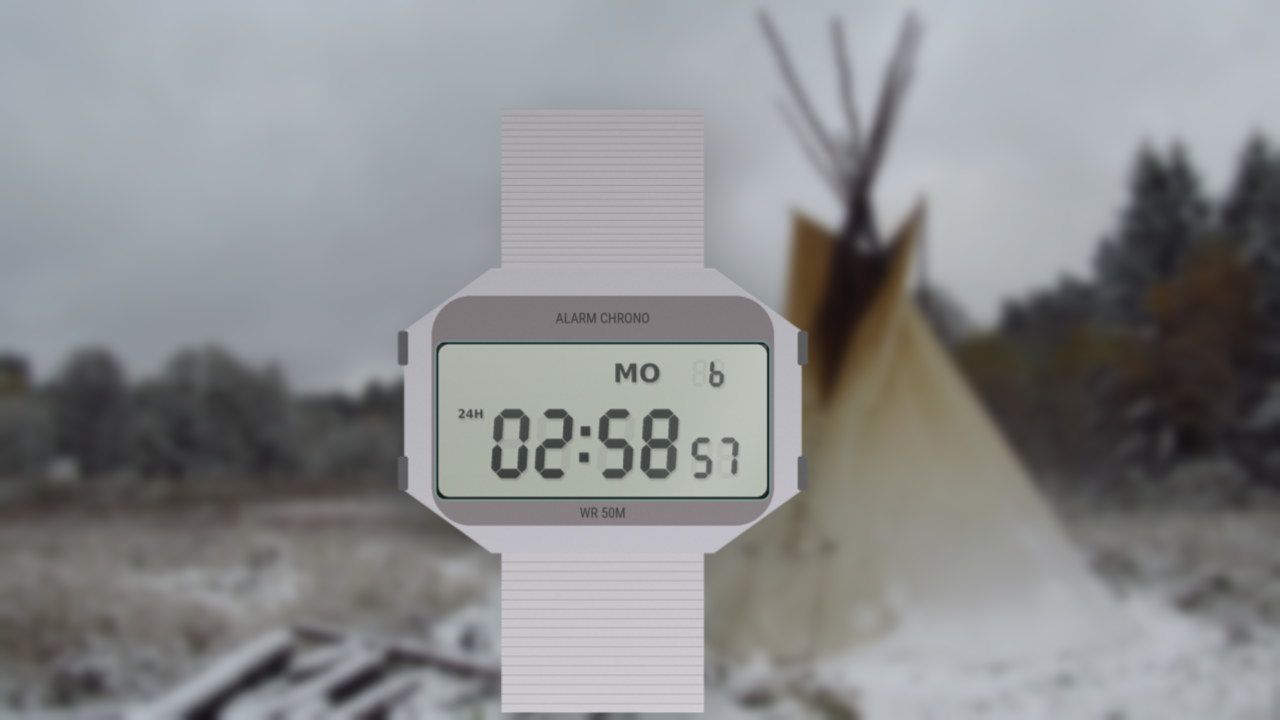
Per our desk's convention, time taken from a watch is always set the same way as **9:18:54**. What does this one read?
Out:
**2:58:57**
